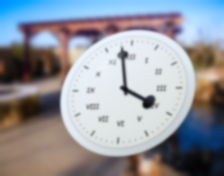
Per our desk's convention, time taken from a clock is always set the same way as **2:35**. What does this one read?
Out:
**3:58**
